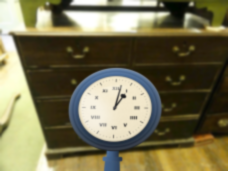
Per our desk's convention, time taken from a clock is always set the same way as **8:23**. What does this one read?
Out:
**1:02**
